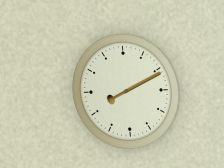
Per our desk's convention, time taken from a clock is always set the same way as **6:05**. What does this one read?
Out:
**8:11**
